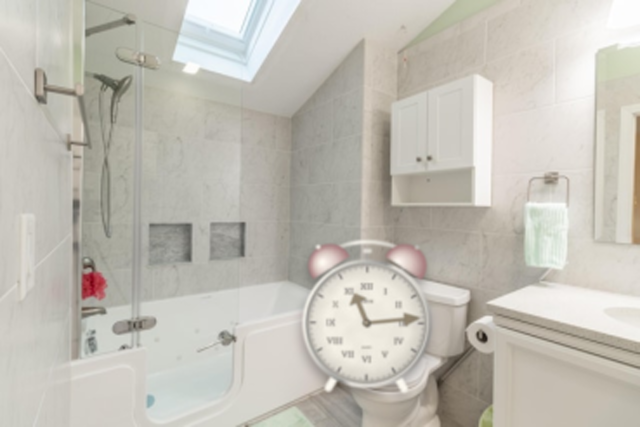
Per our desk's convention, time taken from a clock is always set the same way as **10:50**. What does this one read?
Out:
**11:14**
